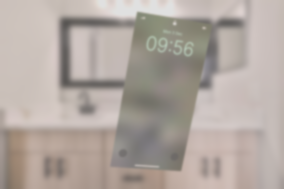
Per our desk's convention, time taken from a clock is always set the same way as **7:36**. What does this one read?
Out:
**9:56**
